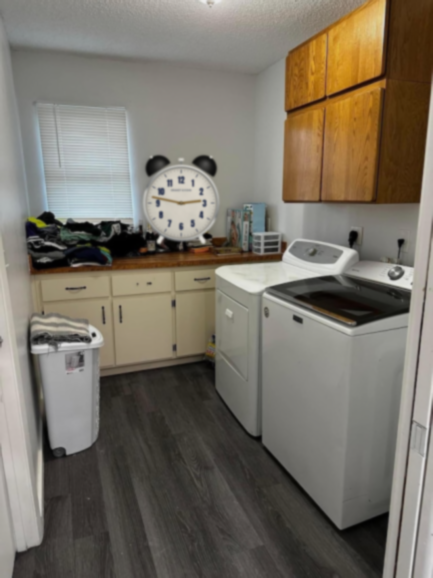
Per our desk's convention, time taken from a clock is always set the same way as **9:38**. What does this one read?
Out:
**2:47**
